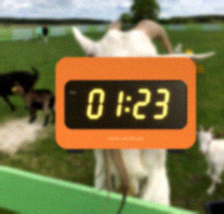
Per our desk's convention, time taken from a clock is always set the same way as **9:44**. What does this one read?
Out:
**1:23**
